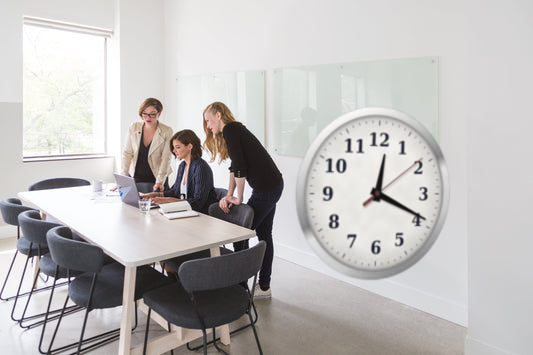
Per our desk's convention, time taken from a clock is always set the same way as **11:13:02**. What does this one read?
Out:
**12:19:09**
